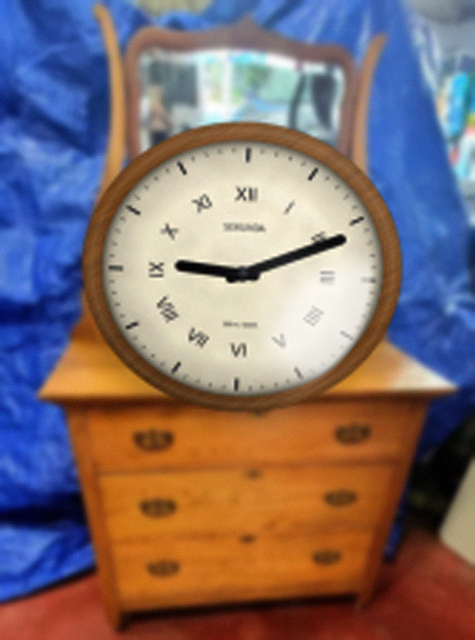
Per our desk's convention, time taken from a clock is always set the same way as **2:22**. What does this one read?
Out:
**9:11**
